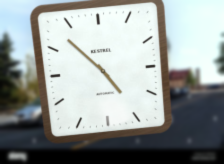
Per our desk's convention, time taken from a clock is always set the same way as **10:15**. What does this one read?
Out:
**4:53**
